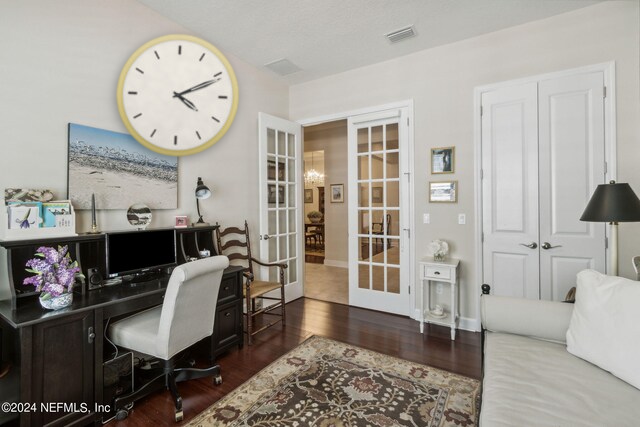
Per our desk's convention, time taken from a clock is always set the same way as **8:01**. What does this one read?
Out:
**4:11**
